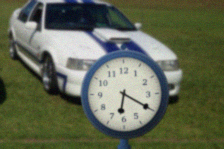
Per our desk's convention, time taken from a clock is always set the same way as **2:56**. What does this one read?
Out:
**6:20**
